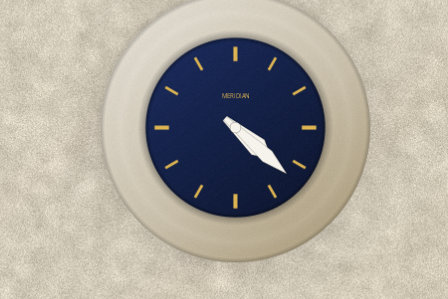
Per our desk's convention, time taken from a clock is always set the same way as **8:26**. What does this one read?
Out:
**4:22**
